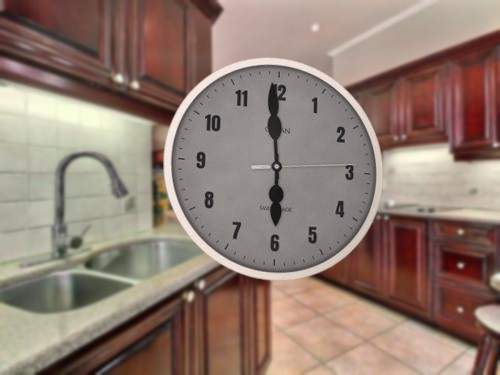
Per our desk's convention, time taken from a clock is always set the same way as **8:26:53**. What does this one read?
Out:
**5:59:14**
